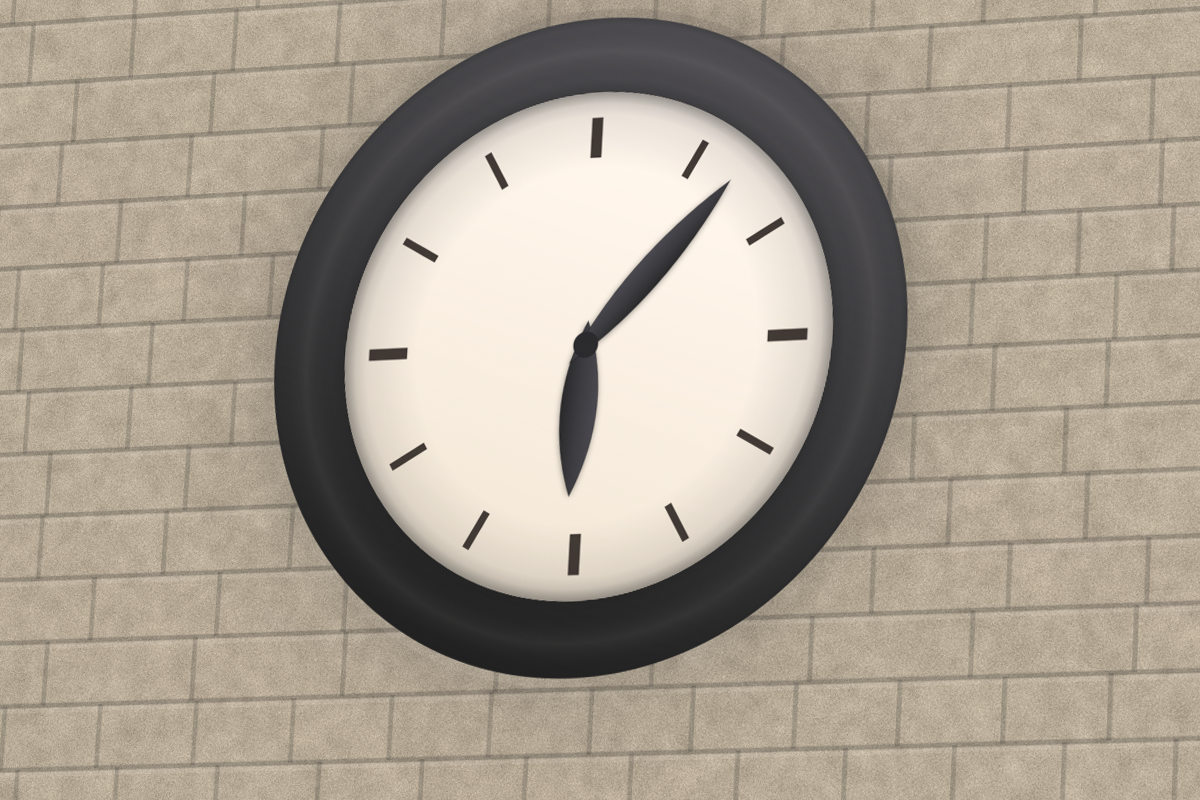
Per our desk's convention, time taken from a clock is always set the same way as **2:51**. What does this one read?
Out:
**6:07**
